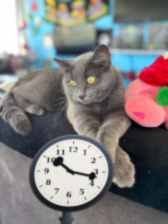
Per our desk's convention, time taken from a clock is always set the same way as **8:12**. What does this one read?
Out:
**10:17**
